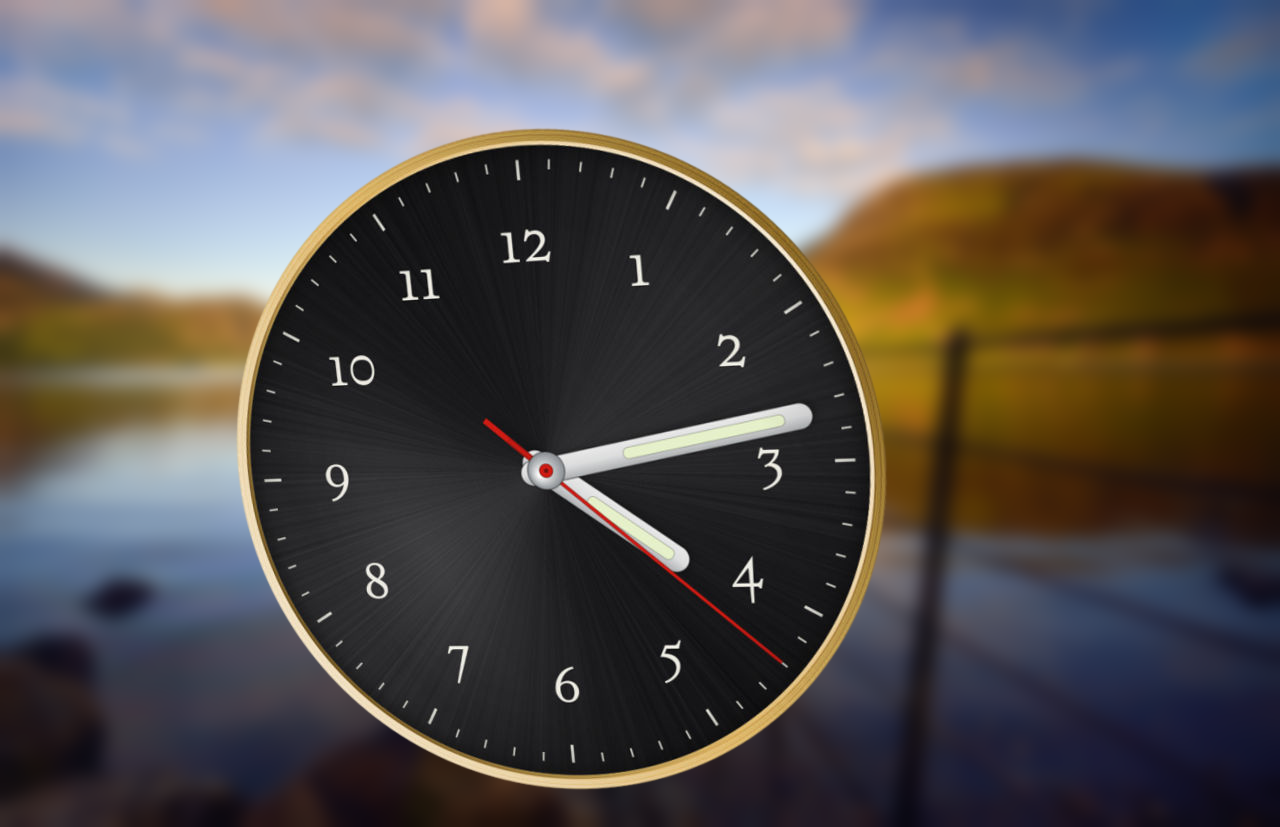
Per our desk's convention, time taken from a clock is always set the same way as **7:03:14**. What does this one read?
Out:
**4:13:22**
